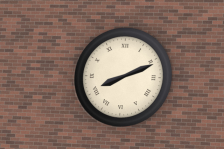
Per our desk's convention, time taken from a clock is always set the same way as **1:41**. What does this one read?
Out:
**8:11**
